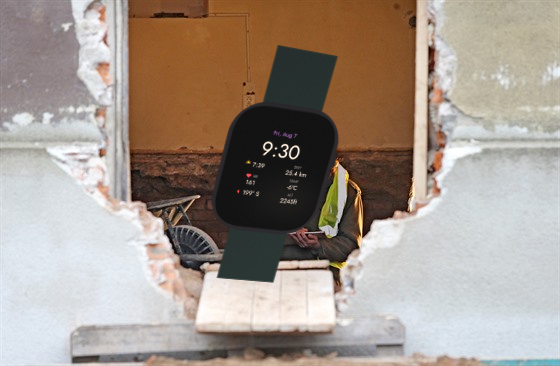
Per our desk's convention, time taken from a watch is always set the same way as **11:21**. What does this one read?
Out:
**9:30**
